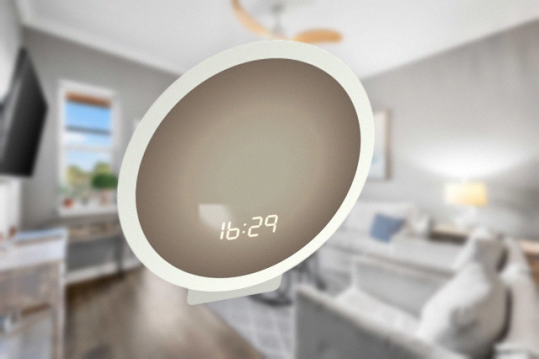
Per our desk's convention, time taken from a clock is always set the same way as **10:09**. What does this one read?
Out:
**16:29**
